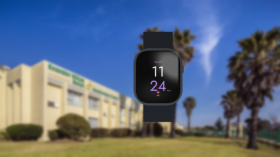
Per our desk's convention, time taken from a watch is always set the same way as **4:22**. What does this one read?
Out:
**11:24**
